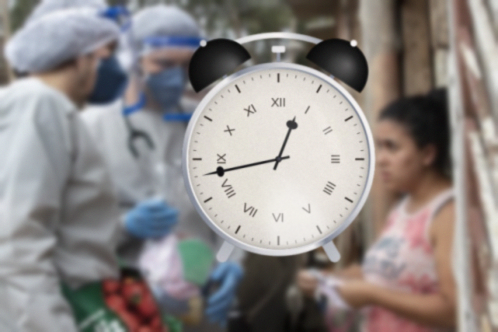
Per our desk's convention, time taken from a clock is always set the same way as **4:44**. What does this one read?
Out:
**12:43**
